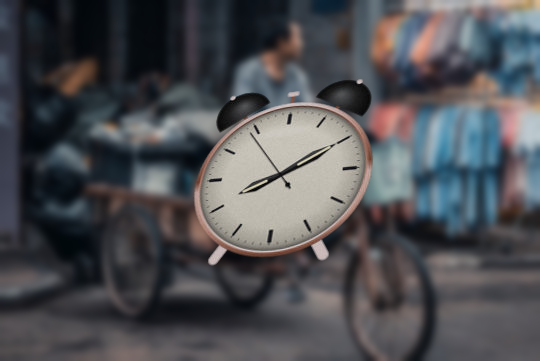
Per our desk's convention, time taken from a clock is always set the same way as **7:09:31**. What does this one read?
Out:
**8:09:54**
